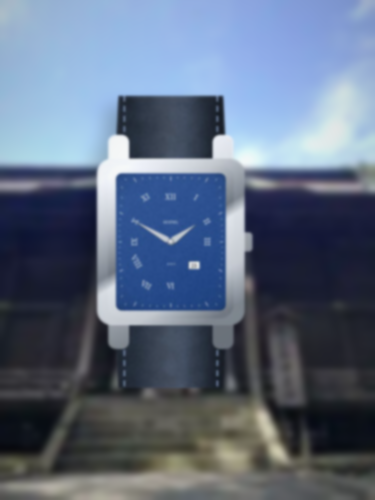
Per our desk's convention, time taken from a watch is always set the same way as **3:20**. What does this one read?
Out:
**1:50**
